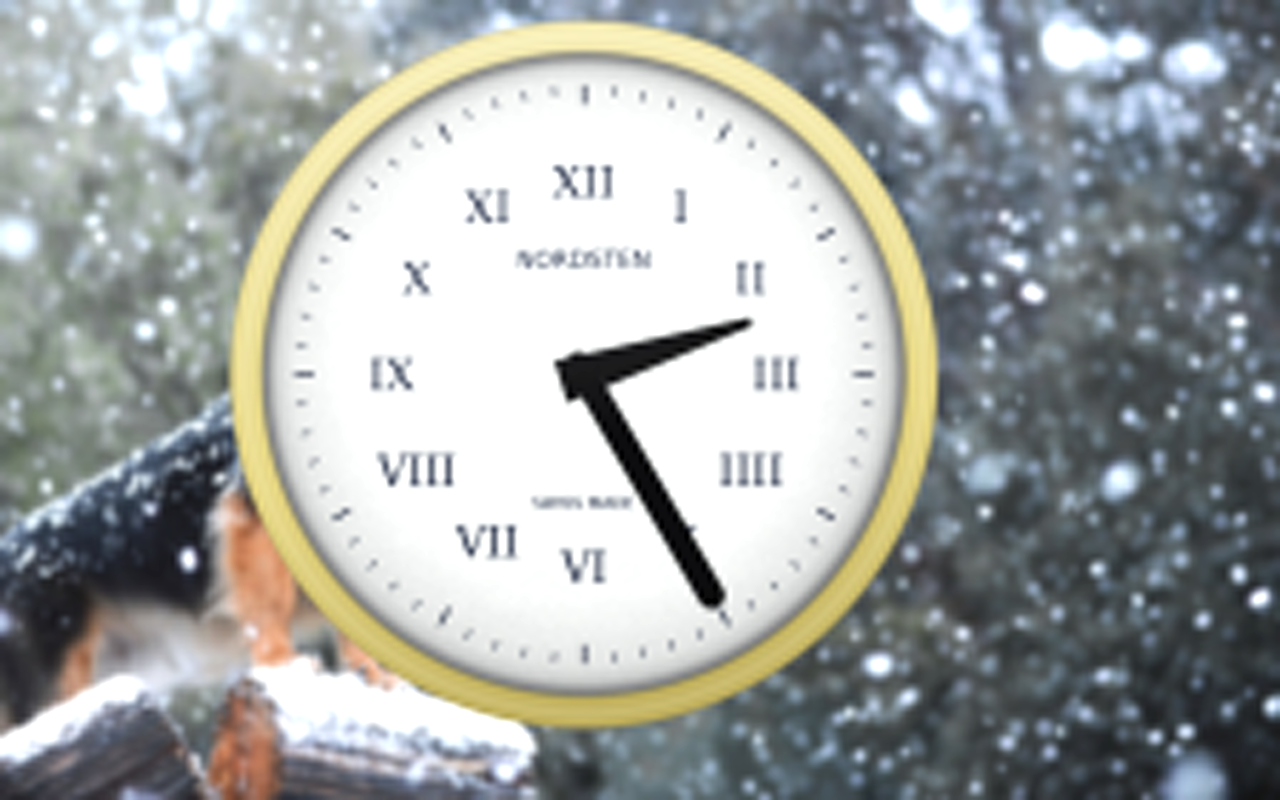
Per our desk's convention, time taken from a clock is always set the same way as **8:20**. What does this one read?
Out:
**2:25**
